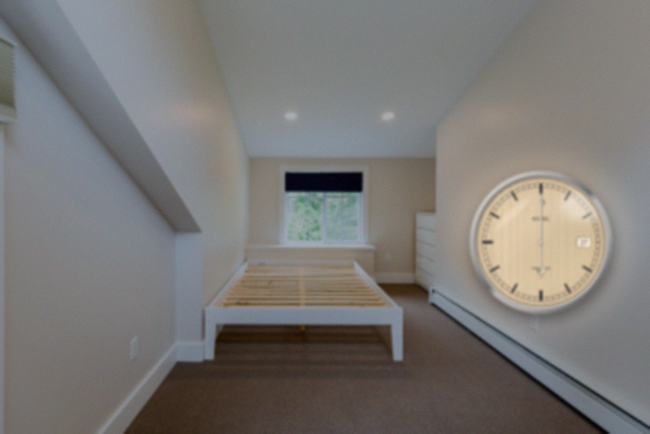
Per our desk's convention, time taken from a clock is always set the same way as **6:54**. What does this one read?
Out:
**6:00**
